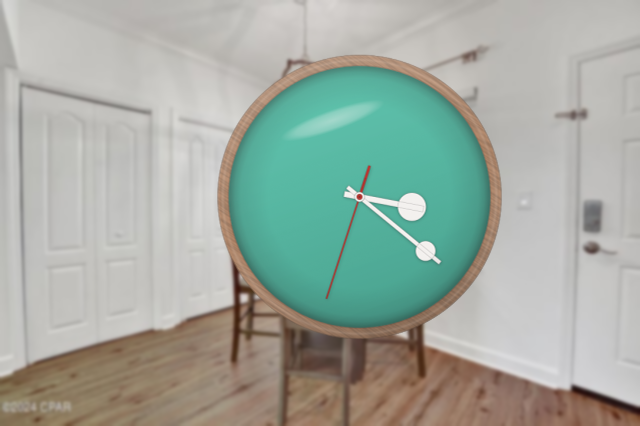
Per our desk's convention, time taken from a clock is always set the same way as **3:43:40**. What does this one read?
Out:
**3:21:33**
